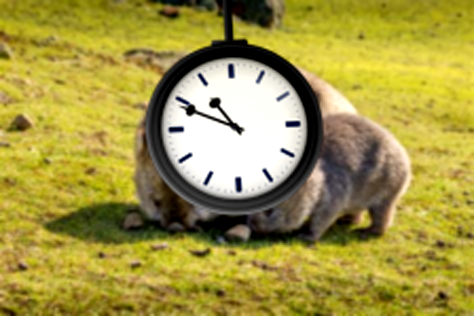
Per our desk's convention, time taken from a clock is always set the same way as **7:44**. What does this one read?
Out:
**10:49**
